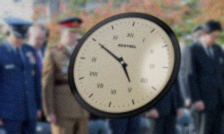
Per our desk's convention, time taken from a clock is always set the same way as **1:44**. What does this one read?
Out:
**4:50**
